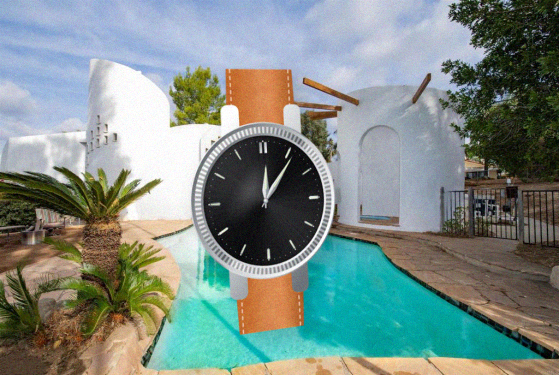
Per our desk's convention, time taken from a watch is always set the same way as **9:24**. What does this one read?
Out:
**12:06**
